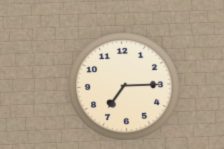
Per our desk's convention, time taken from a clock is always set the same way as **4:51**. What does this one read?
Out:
**7:15**
